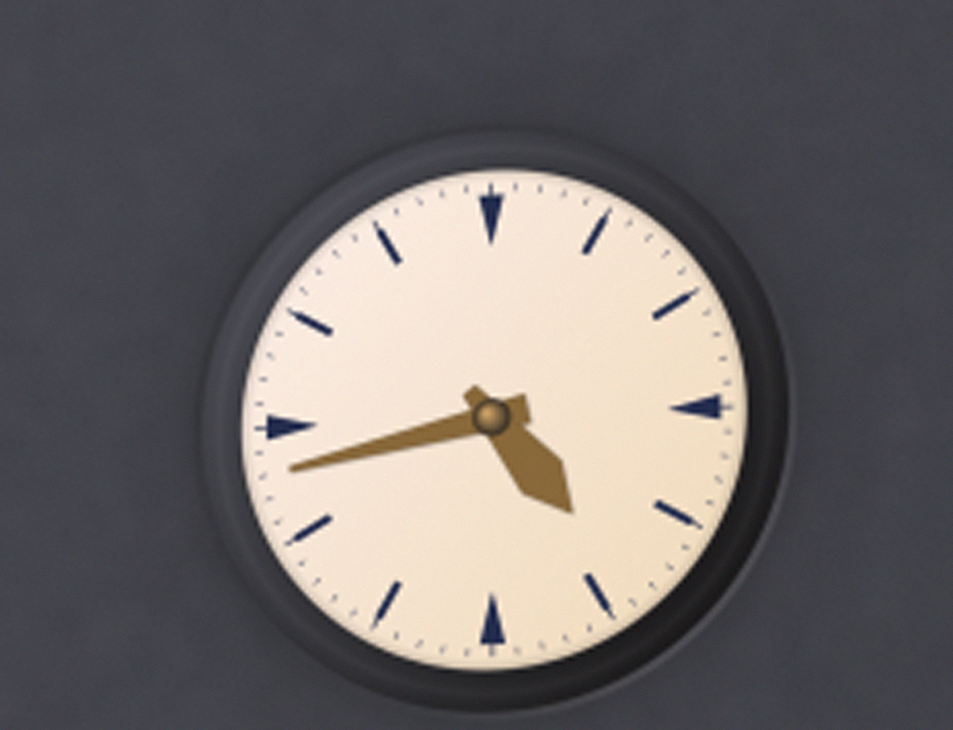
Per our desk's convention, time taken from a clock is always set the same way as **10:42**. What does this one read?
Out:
**4:43**
